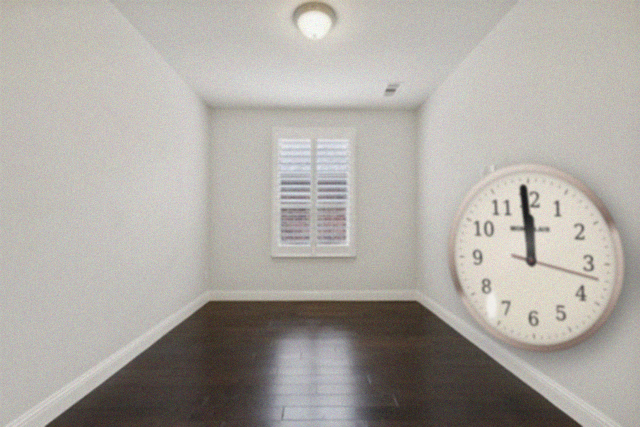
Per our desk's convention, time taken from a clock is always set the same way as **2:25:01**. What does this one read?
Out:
**11:59:17**
